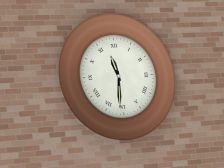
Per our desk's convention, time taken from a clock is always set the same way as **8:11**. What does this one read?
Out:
**11:31**
